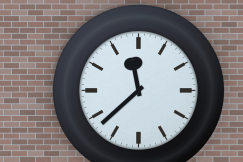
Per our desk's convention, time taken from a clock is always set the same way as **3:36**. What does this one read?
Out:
**11:38**
